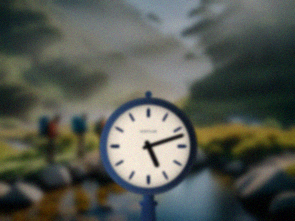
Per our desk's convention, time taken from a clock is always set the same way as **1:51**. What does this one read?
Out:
**5:12**
